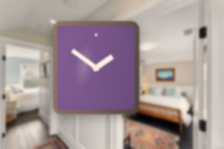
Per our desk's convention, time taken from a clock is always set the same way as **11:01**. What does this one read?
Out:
**1:51**
